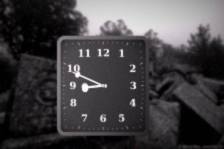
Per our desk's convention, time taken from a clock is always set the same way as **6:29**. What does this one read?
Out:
**8:49**
